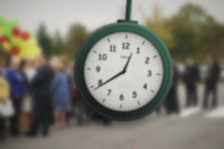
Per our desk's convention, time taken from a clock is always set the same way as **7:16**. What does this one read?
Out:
**12:39**
